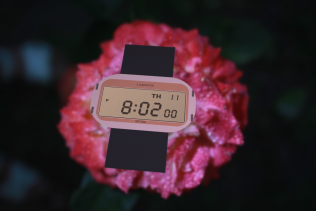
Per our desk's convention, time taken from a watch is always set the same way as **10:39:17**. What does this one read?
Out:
**8:02:00**
